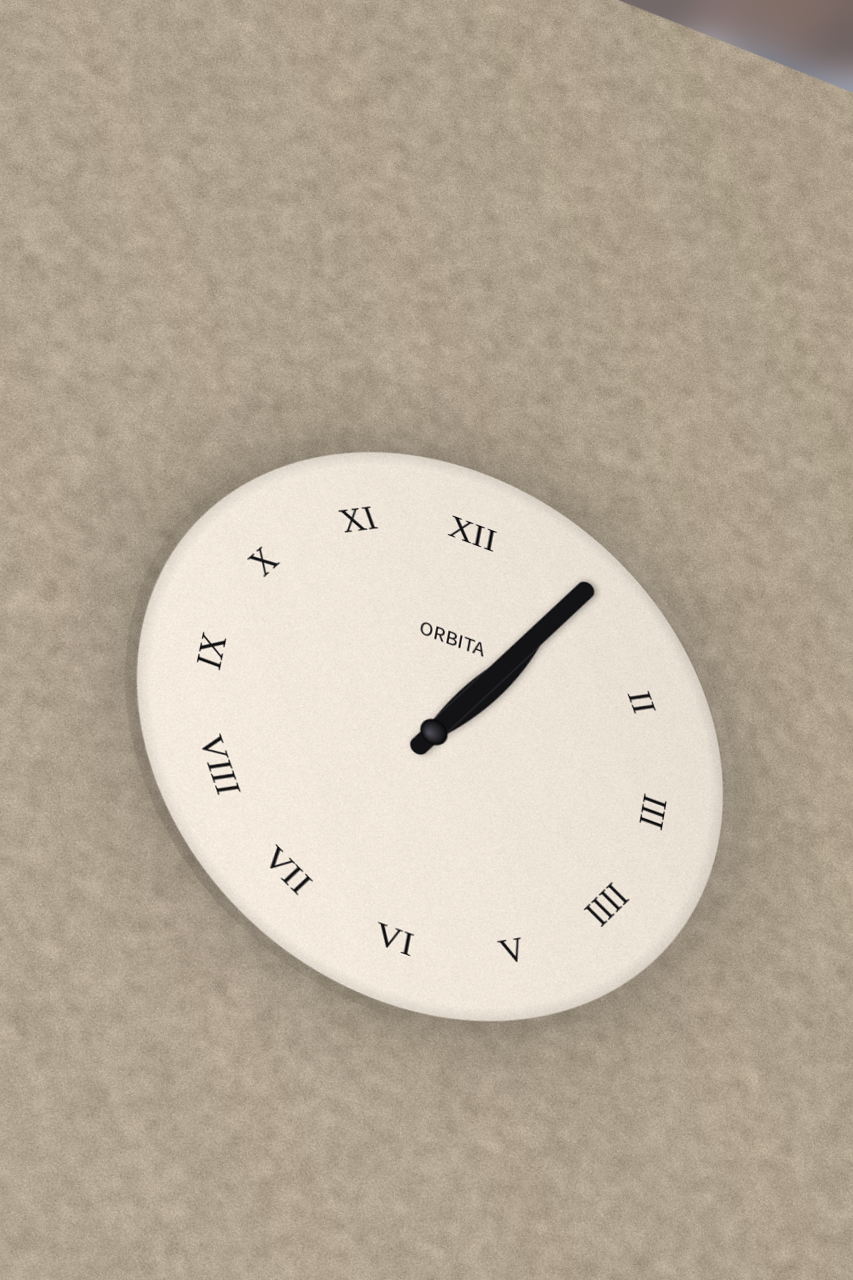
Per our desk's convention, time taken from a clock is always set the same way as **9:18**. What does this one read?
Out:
**1:05**
